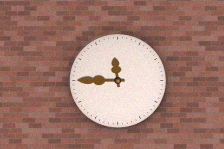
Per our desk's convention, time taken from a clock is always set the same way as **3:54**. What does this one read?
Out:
**11:45**
